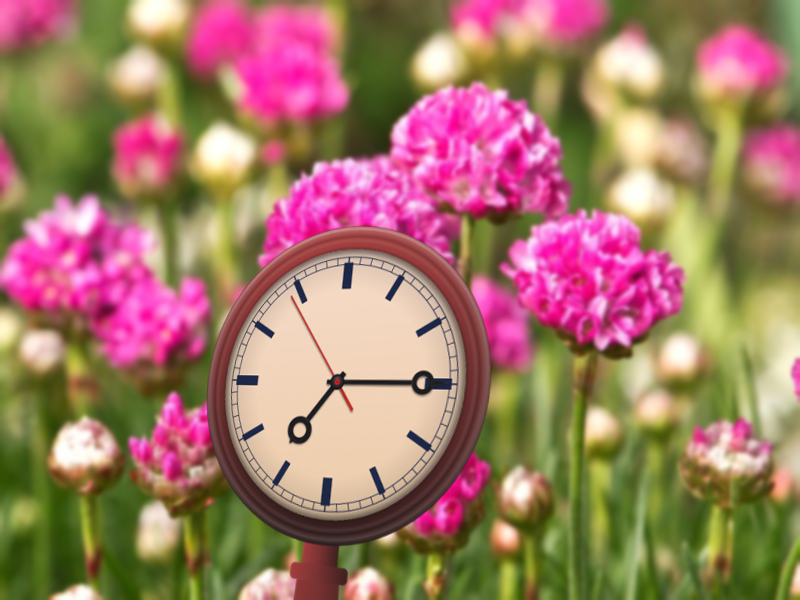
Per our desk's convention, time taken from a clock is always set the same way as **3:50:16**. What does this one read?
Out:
**7:14:54**
